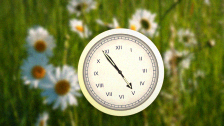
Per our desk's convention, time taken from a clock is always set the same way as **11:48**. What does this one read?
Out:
**4:54**
